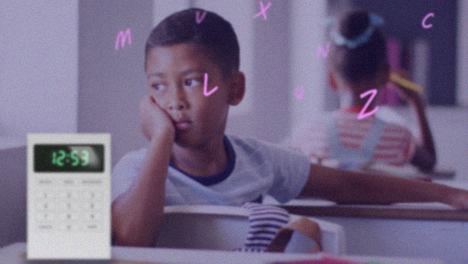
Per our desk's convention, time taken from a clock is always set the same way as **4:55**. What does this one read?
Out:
**12:53**
